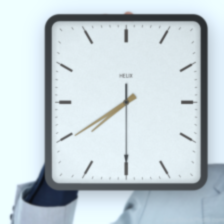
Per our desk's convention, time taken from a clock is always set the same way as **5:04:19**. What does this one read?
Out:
**7:39:30**
